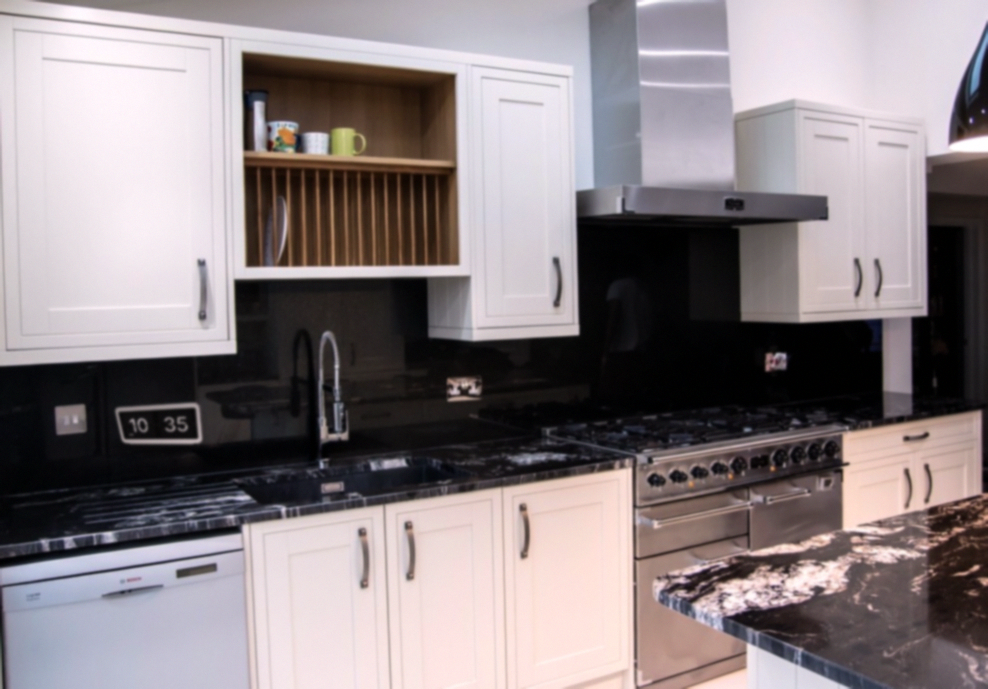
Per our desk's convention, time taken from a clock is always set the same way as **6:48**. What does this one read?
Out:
**10:35**
